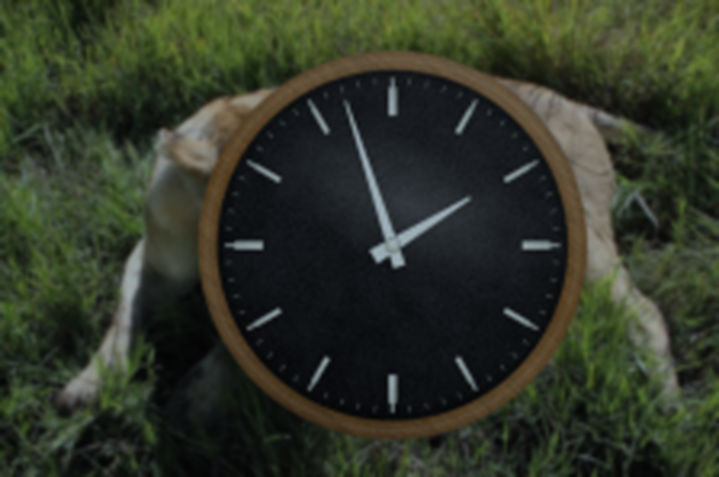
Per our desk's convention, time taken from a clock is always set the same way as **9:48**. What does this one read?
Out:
**1:57**
